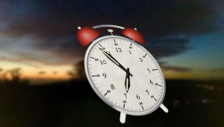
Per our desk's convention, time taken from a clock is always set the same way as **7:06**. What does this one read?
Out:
**6:54**
